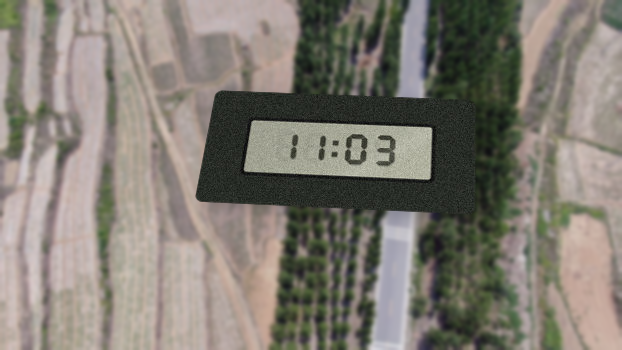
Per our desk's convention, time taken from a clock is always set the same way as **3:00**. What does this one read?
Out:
**11:03**
